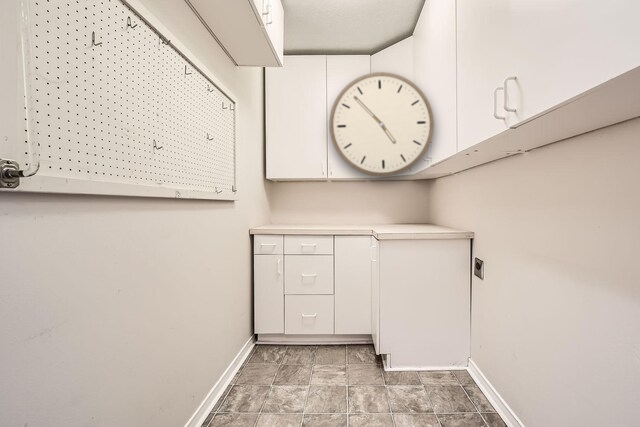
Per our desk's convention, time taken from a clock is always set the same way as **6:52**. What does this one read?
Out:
**4:53**
